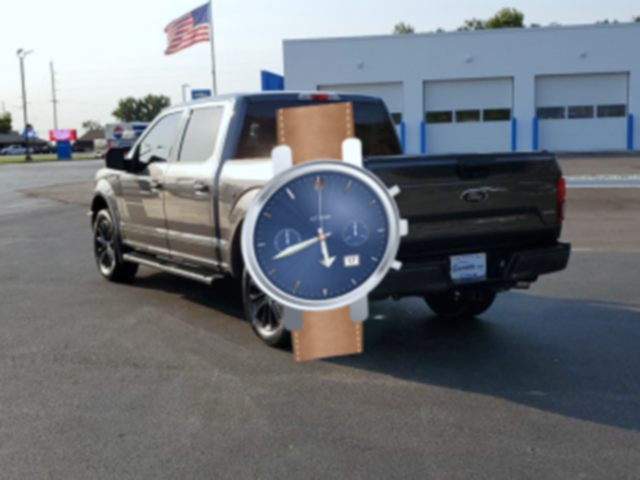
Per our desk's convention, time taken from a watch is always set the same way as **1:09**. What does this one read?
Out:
**5:42**
